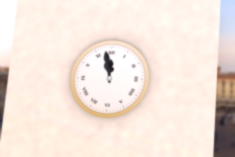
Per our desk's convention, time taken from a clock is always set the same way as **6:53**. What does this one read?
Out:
**11:58**
